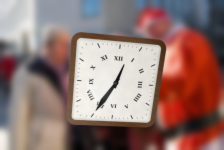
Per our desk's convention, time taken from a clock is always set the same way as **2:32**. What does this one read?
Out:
**12:35**
